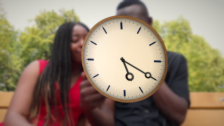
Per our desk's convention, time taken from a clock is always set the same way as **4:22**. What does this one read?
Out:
**5:20**
